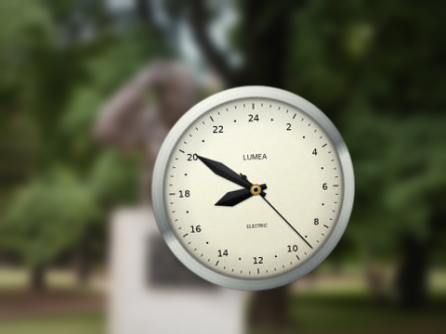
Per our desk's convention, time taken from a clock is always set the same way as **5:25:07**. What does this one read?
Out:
**16:50:23**
